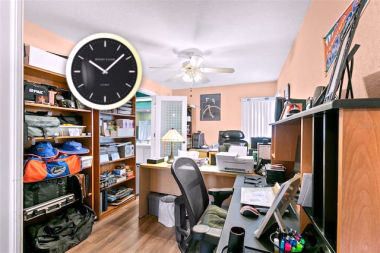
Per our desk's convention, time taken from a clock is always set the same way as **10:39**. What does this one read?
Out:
**10:08**
